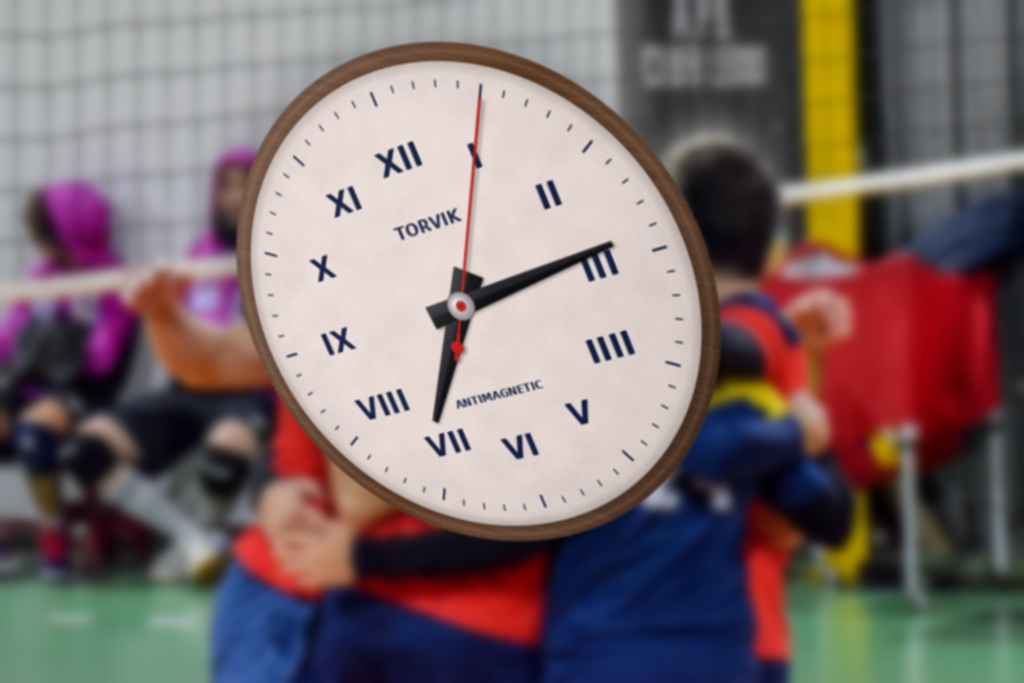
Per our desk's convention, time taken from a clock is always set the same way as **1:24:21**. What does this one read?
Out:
**7:14:05**
